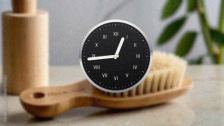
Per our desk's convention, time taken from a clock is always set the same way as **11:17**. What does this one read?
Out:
**12:44**
